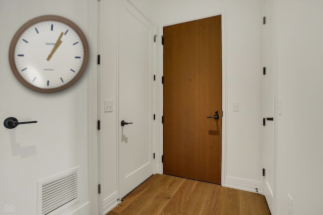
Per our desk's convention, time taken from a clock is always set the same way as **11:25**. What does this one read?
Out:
**1:04**
